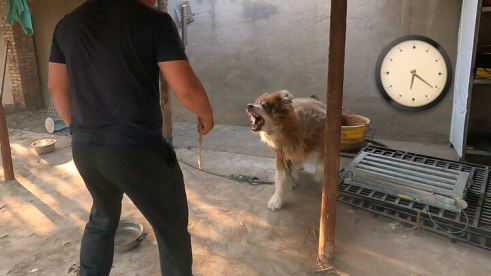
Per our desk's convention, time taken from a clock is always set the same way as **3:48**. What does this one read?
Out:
**6:21**
